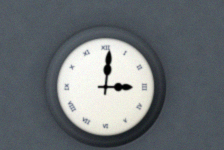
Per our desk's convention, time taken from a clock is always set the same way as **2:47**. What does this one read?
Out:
**3:01**
